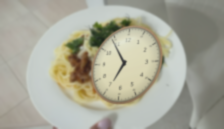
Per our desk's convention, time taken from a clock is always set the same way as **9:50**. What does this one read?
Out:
**6:54**
